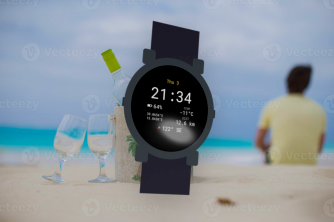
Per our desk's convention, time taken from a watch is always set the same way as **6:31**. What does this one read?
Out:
**21:34**
